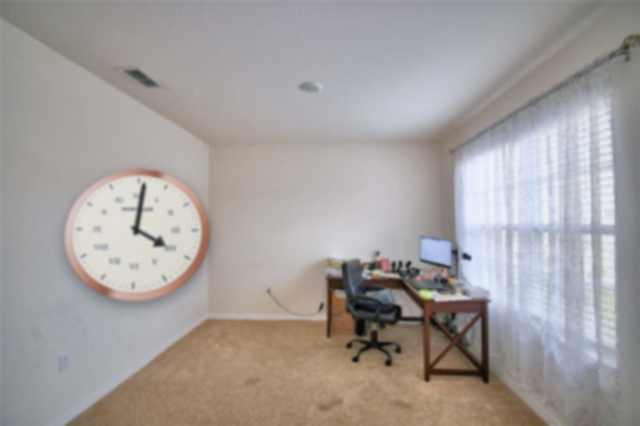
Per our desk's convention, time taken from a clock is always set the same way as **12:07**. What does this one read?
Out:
**4:01**
